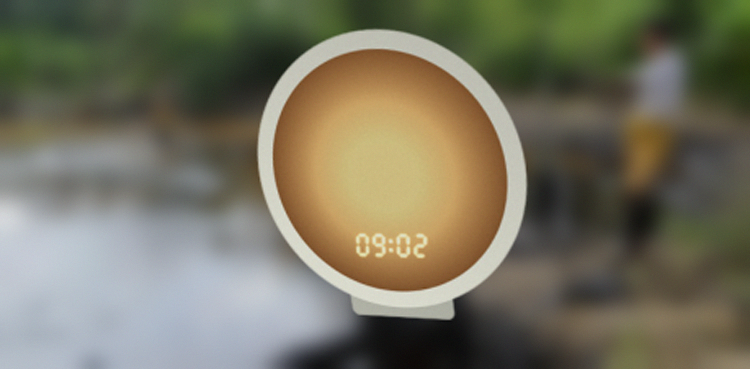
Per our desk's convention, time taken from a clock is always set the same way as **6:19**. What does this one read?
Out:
**9:02**
